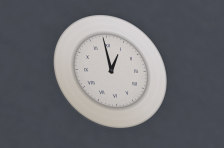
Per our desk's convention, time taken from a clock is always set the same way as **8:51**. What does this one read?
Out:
**12:59**
